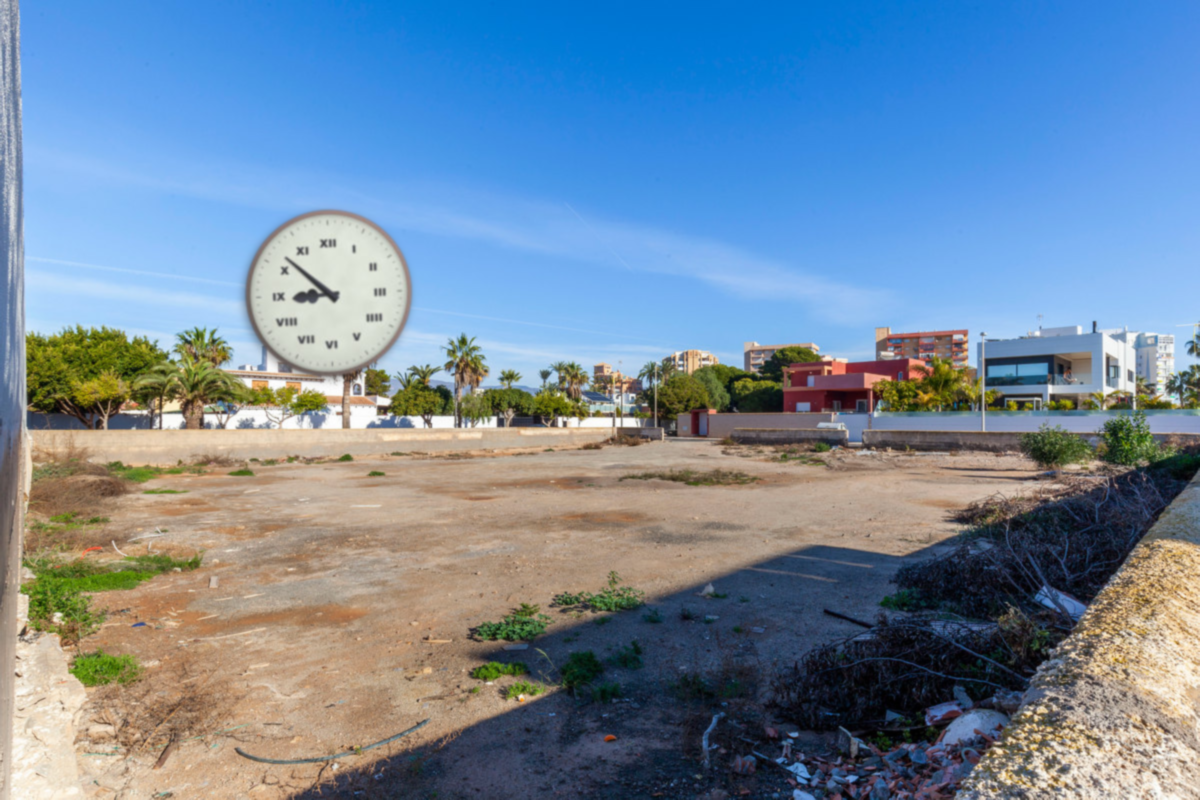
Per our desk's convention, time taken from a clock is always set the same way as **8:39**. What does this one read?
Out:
**8:52**
